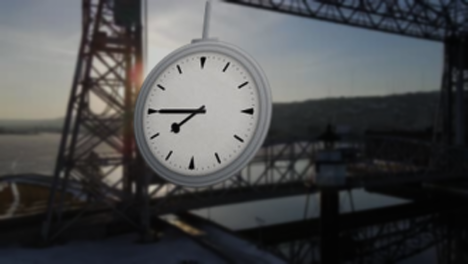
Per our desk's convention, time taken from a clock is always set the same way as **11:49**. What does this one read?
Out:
**7:45**
